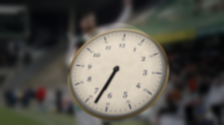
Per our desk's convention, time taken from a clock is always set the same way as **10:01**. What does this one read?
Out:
**6:33**
